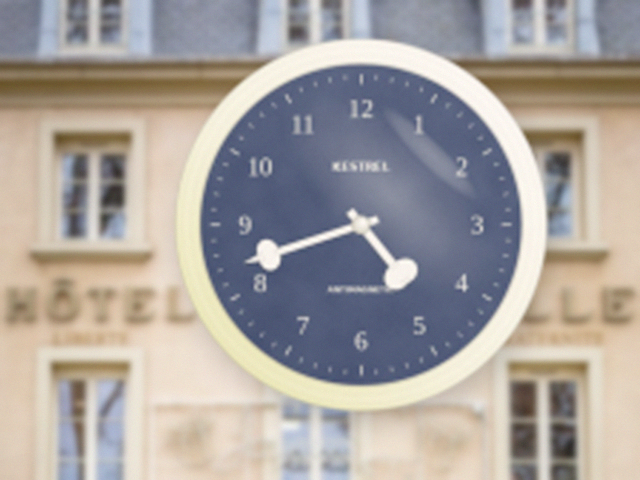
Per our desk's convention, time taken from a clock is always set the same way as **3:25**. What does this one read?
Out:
**4:42**
